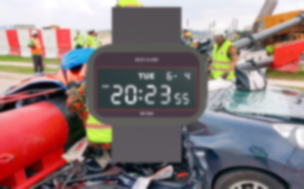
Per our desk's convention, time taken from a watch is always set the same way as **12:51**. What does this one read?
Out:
**20:23**
